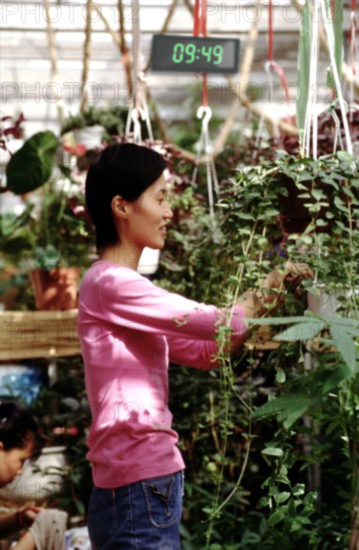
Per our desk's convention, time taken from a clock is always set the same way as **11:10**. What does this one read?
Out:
**9:49**
